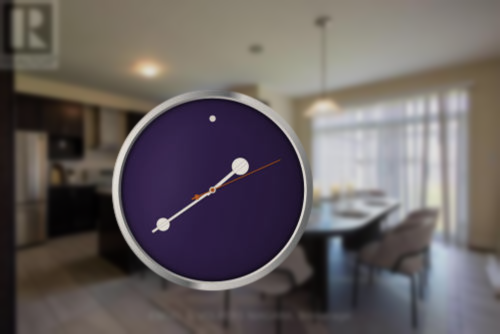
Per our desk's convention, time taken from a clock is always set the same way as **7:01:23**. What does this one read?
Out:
**1:39:11**
